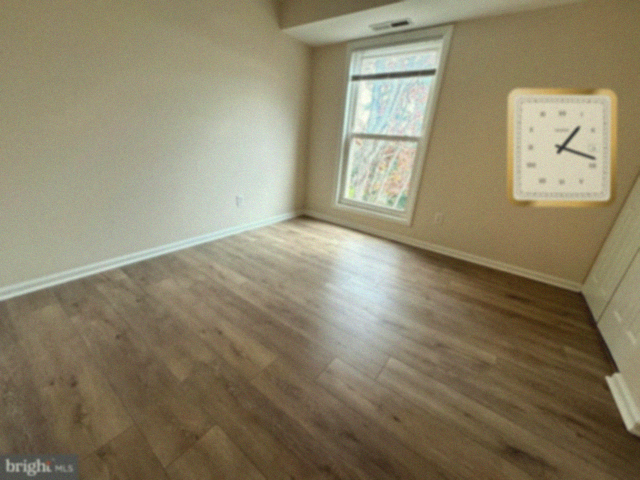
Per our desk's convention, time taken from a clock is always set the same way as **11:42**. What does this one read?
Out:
**1:18**
